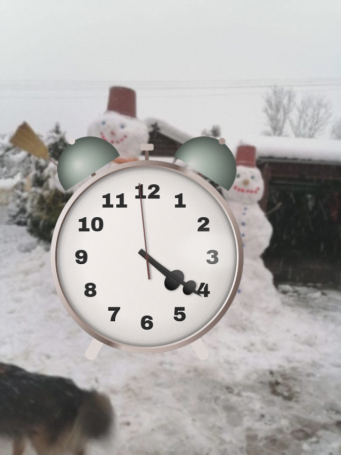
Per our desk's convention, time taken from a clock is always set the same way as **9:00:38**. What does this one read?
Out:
**4:20:59**
